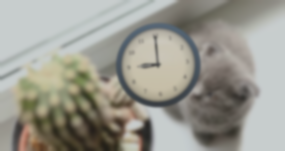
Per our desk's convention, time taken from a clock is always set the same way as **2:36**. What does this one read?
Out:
**9:00**
